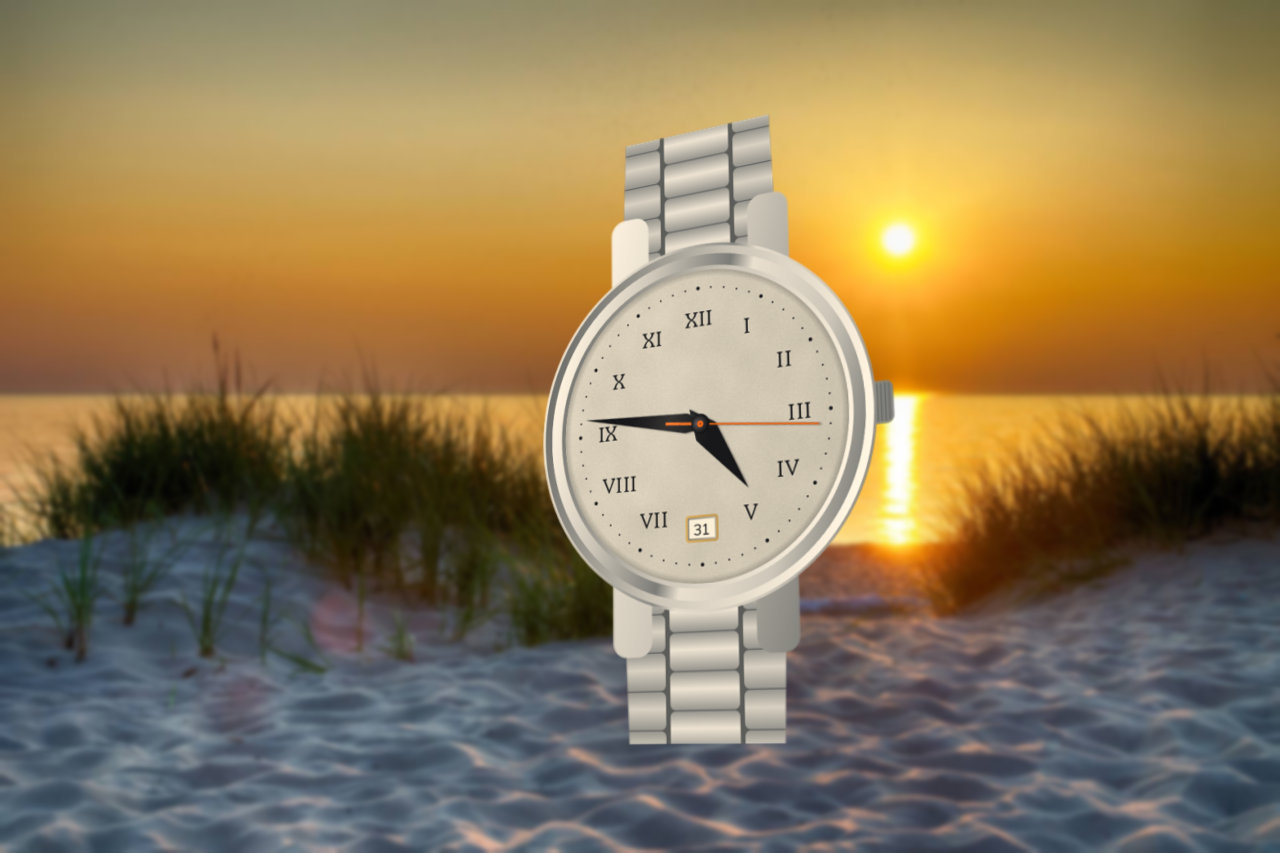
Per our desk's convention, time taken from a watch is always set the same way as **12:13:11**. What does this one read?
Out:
**4:46:16**
